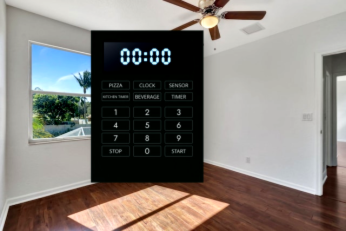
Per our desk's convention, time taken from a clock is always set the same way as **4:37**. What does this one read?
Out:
**0:00**
